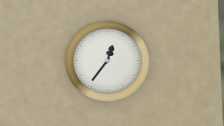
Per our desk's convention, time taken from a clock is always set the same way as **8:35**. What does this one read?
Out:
**12:36**
